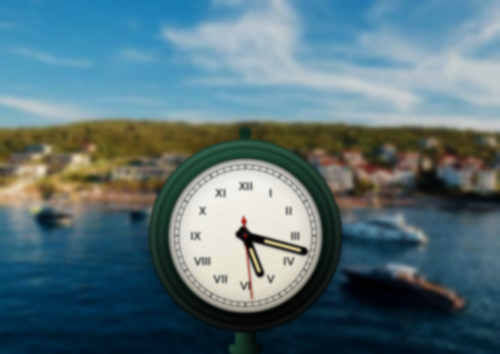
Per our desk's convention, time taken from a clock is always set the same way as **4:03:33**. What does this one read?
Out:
**5:17:29**
